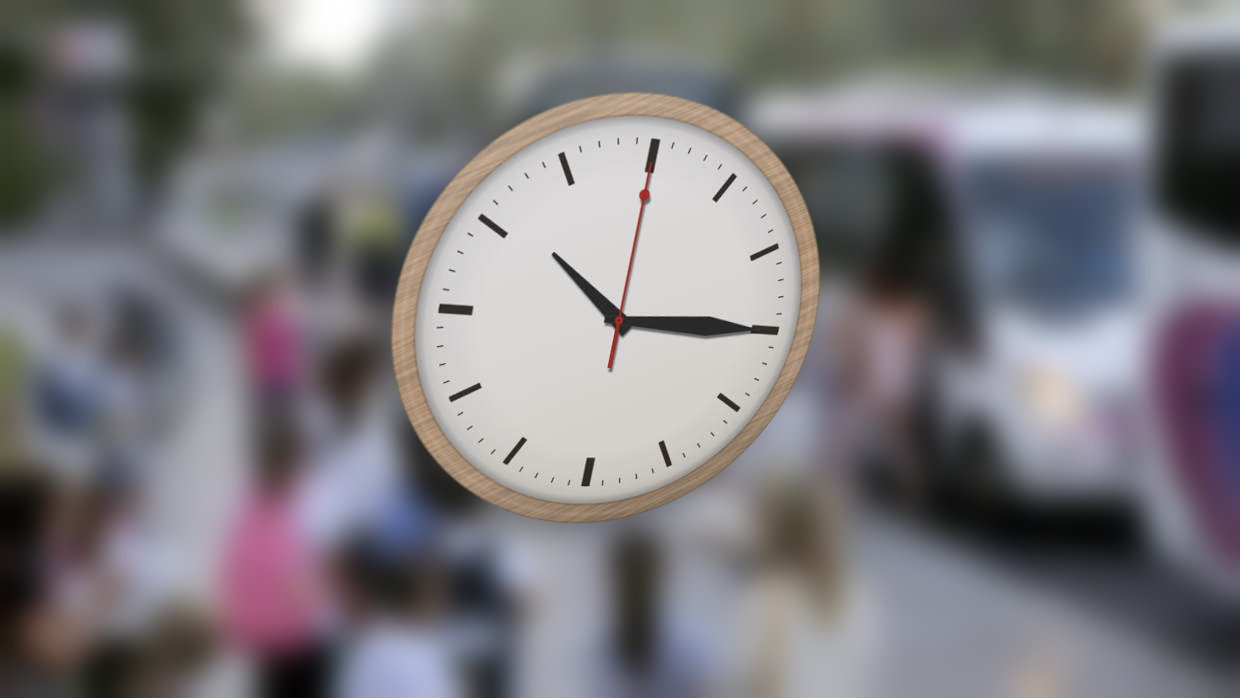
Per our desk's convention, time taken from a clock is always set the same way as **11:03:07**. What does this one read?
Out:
**10:15:00**
